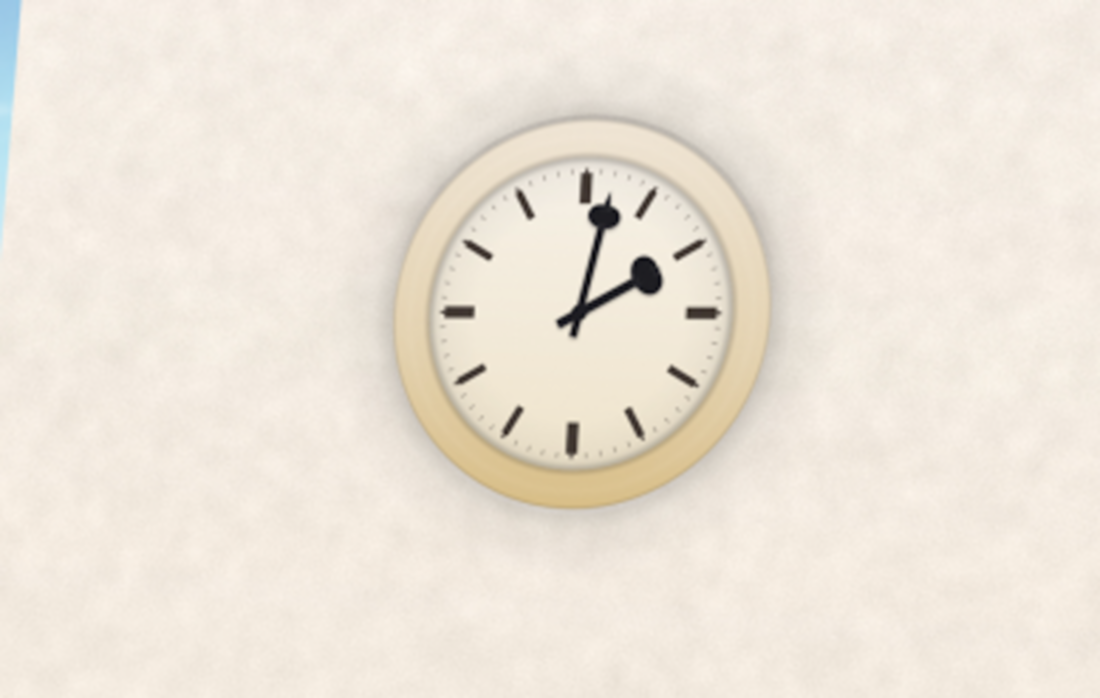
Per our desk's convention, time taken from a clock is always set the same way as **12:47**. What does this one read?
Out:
**2:02**
